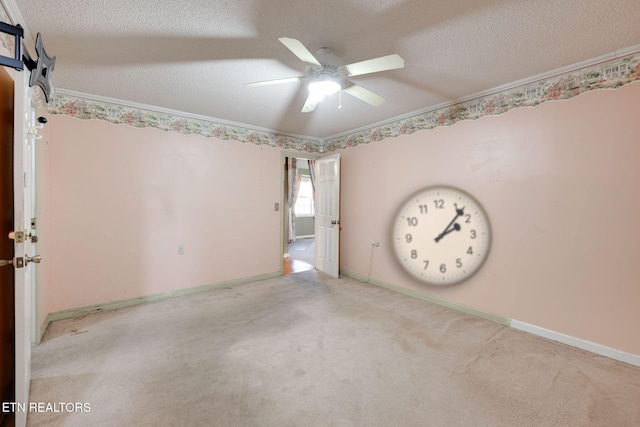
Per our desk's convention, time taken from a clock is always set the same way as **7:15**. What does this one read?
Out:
**2:07**
